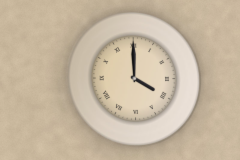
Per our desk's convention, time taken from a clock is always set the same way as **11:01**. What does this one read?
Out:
**4:00**
